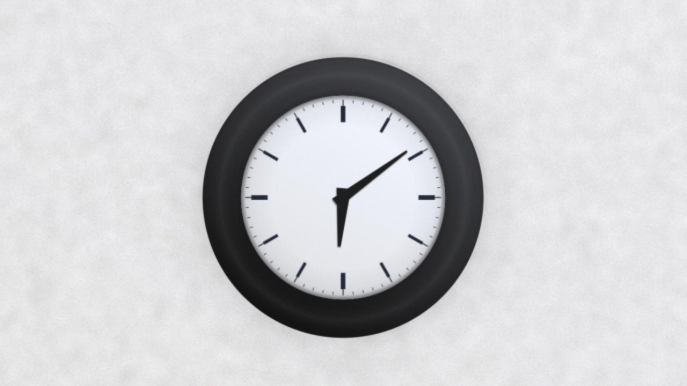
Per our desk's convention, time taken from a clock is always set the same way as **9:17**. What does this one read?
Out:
**6:09**
